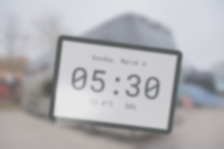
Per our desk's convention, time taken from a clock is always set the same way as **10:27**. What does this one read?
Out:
**5:30**
